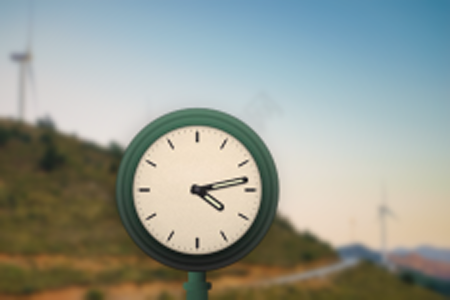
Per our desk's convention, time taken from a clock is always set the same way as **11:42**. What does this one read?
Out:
**4:13**
